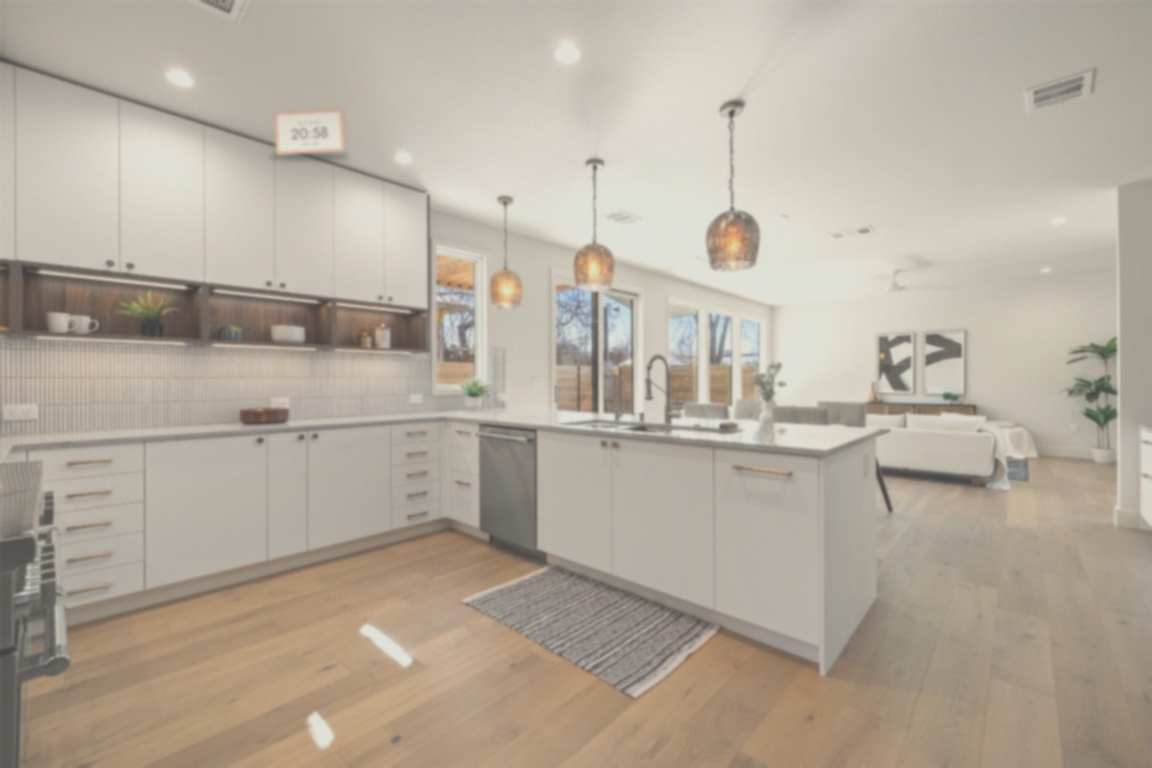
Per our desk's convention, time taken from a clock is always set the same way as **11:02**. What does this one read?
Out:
**20:58**
